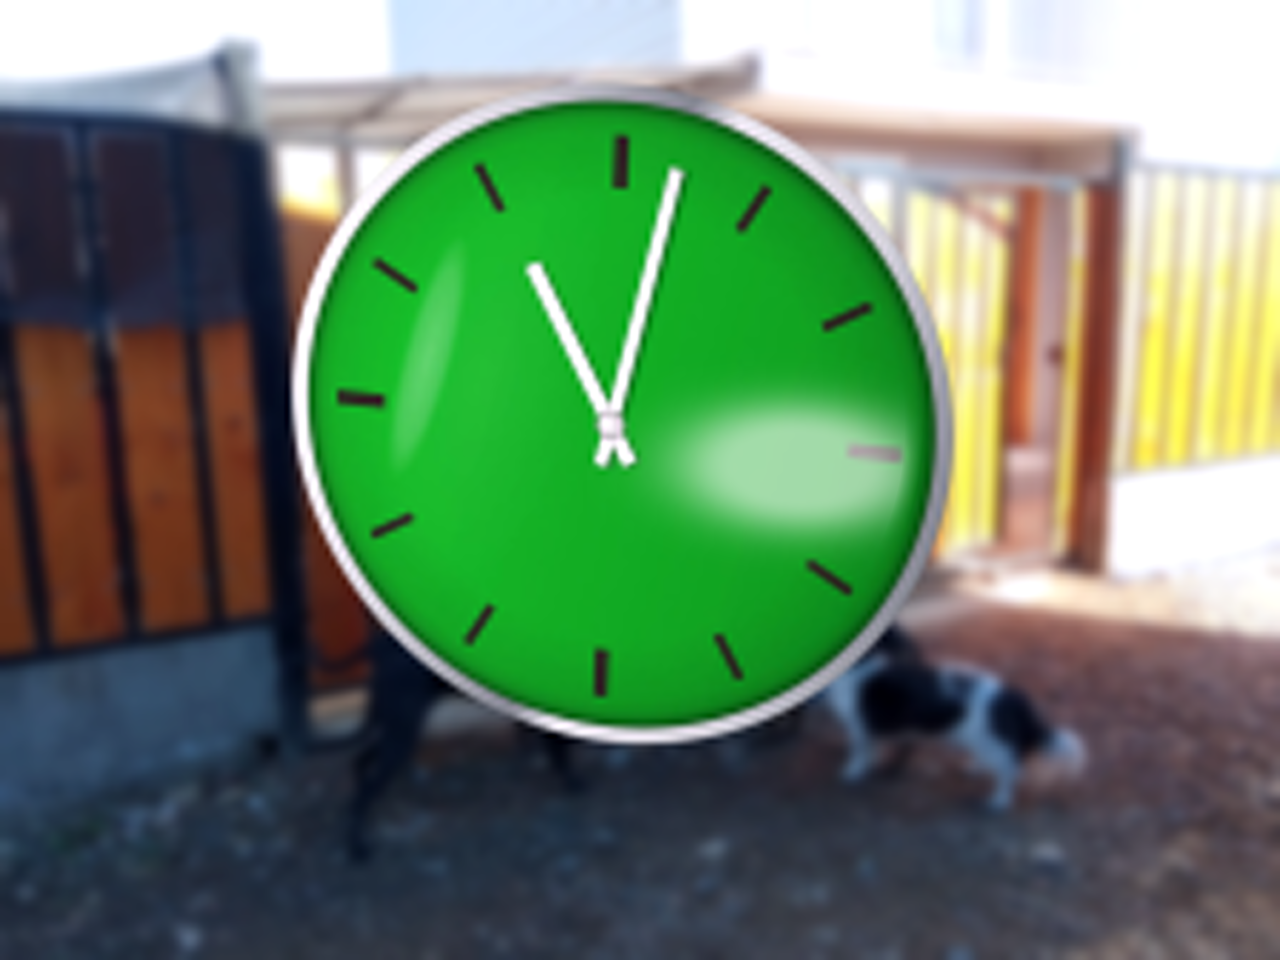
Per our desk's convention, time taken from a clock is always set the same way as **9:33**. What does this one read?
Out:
**11:02**
